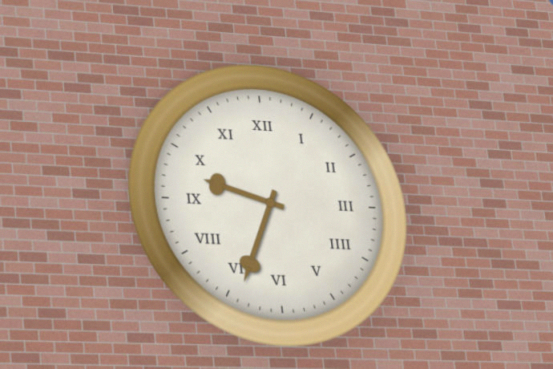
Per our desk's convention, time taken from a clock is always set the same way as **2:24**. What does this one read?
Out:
**9:34**
